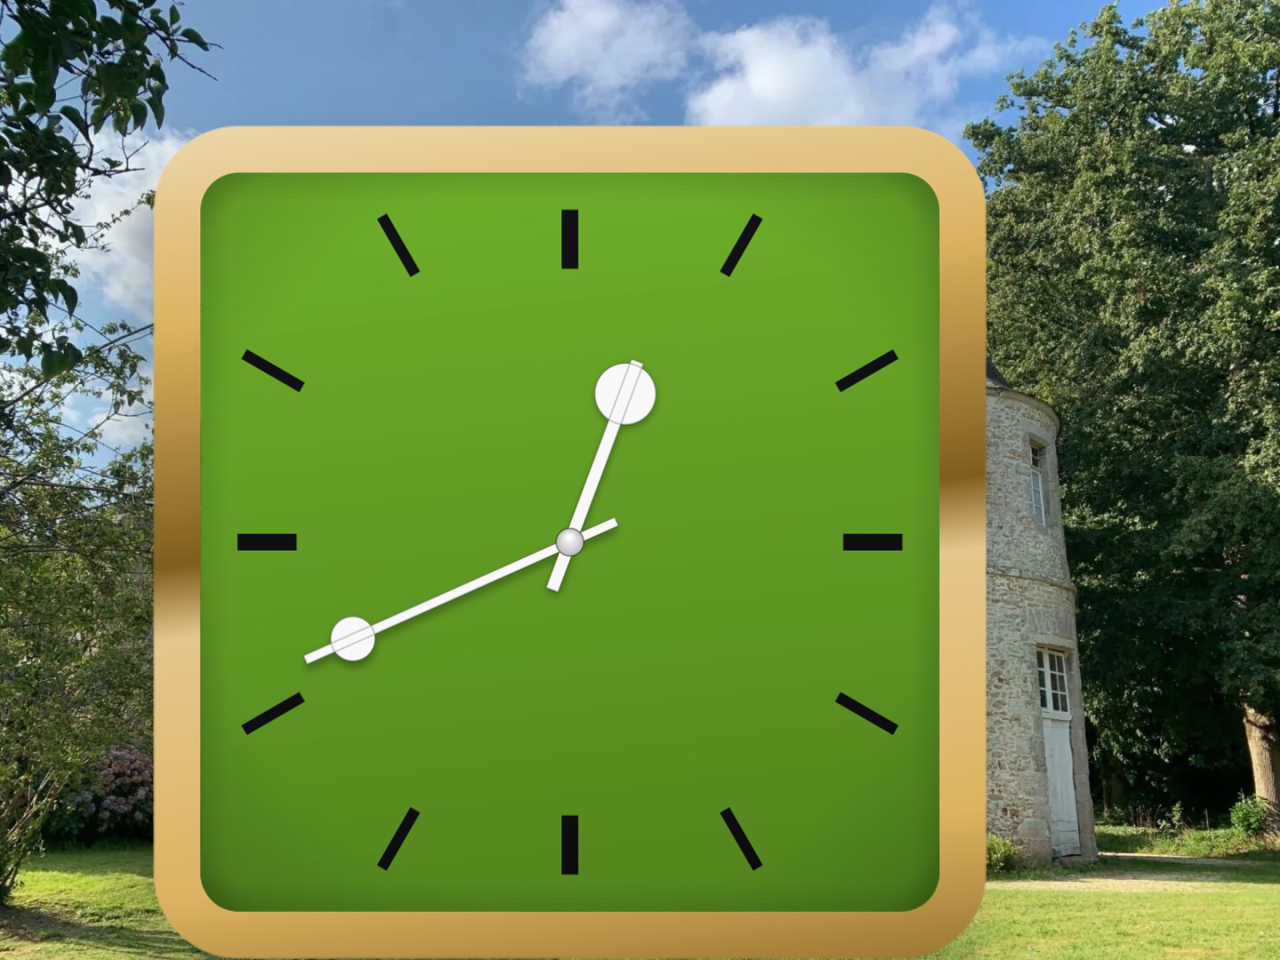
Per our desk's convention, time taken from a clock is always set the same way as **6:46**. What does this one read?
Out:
**12:41**
